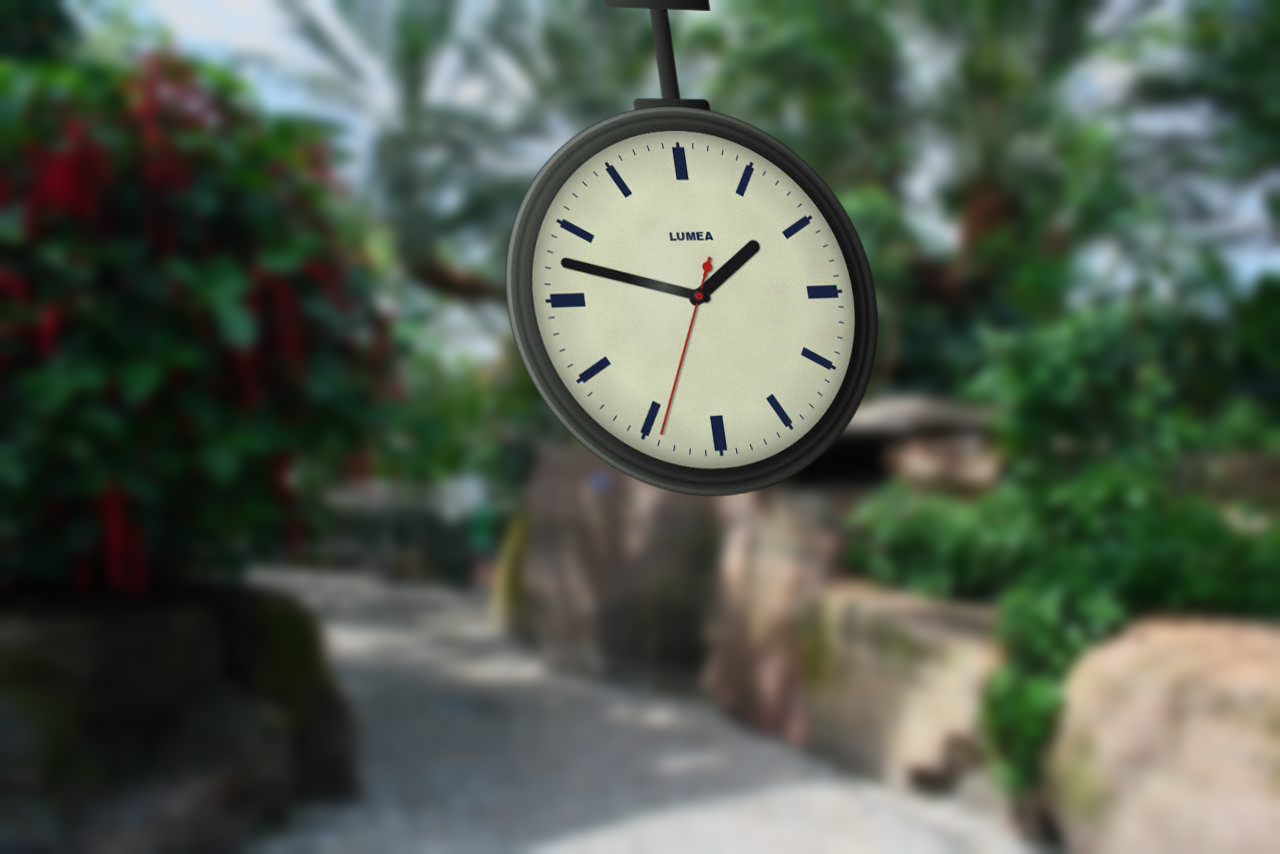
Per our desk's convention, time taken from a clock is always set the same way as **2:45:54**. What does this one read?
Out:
**1:47:34**
